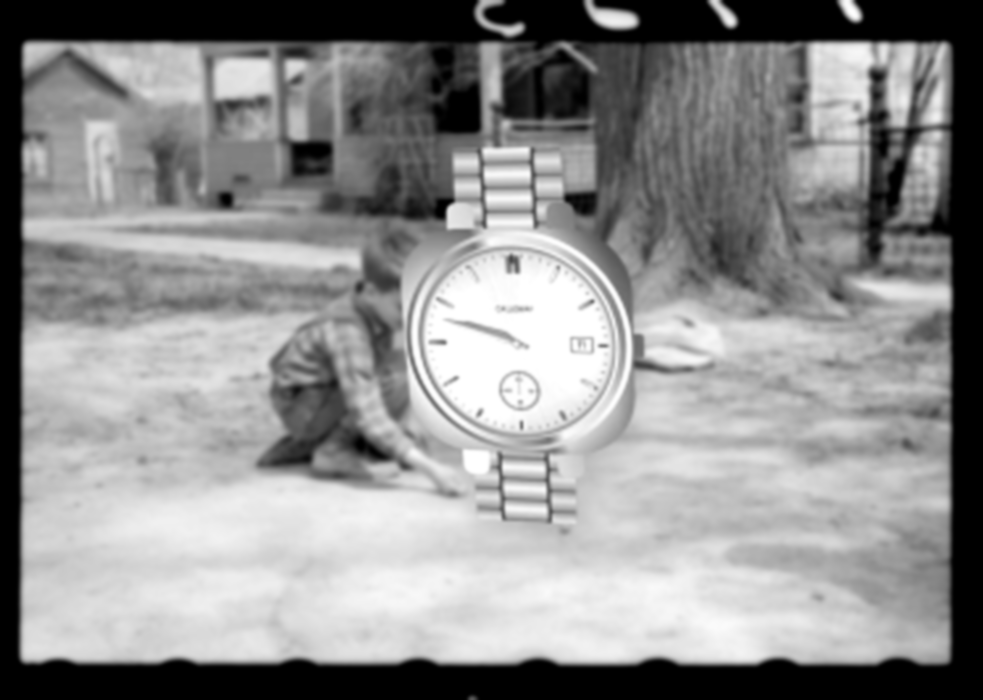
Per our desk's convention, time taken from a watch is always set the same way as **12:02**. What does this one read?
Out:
**9:48**
